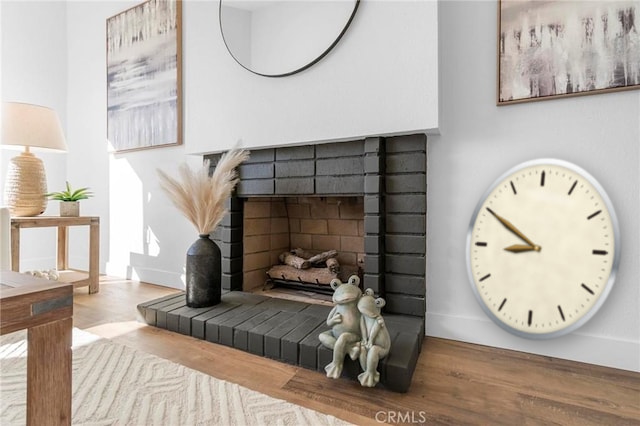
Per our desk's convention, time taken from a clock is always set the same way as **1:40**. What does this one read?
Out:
**8:50**
